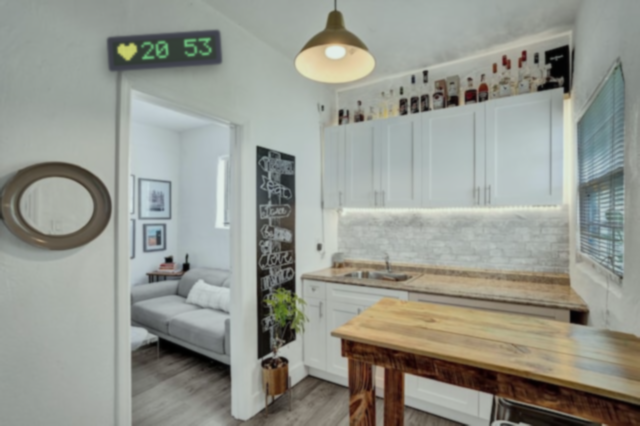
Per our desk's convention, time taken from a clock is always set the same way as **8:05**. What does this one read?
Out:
**20:53**
